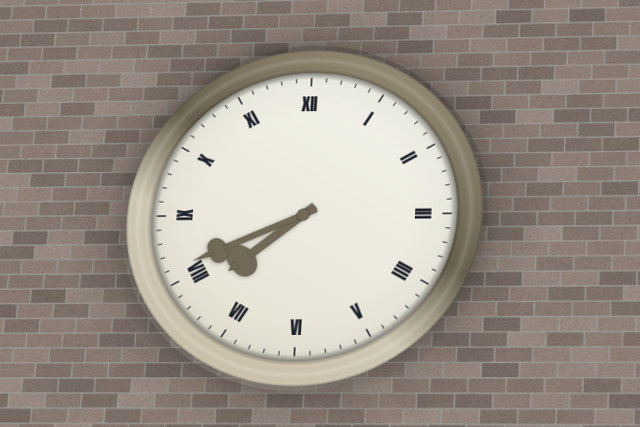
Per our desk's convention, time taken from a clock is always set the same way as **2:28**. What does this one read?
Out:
**7:41**
